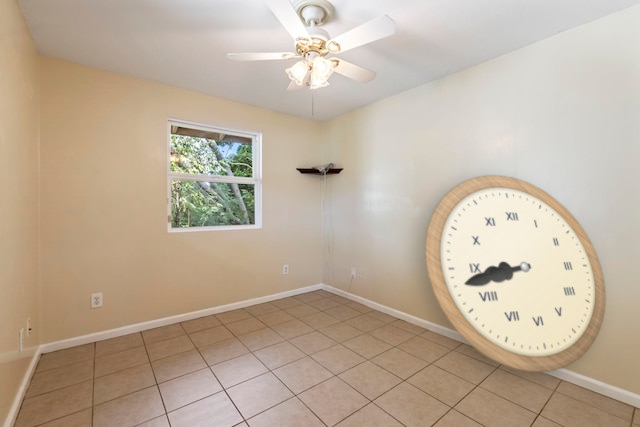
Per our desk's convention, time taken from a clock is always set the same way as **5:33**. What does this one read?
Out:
**8:43**
